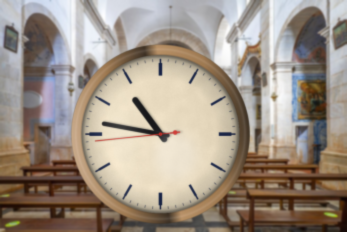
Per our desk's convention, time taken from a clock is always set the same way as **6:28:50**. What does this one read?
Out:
**10:46:44**
